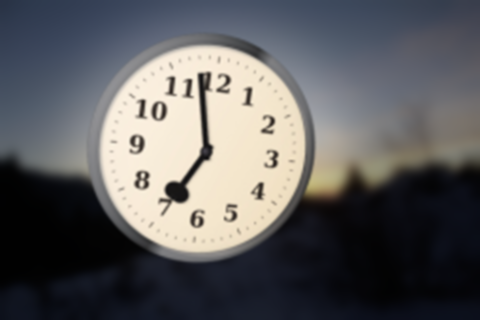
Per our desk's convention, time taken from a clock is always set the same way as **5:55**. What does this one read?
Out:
**6:58**
